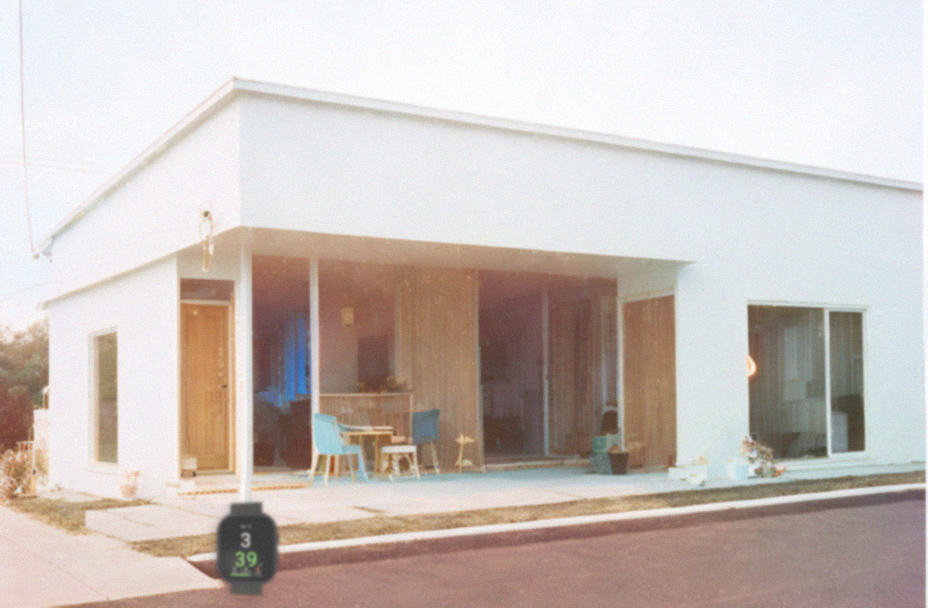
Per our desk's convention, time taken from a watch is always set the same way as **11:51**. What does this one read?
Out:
**3:39**
